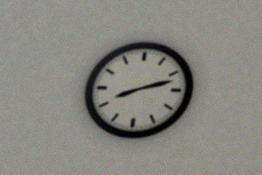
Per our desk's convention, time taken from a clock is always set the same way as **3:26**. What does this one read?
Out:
**8:12**
